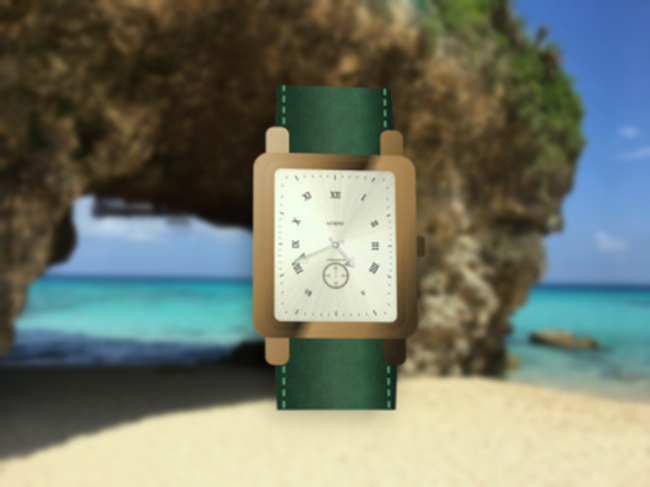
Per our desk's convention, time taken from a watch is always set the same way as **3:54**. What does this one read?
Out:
**4:41**
